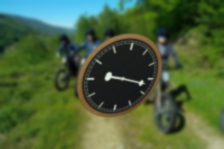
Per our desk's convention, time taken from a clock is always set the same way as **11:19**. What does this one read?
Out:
**9:17**
